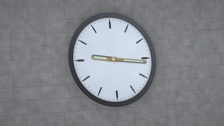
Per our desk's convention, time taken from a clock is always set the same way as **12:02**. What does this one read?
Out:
**9:16**
